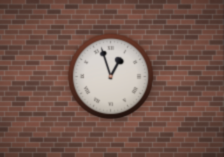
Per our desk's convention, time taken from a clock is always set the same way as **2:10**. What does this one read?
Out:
**12:57**
